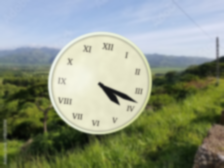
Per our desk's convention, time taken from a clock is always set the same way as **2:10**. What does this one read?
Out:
**4:18**
